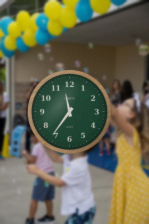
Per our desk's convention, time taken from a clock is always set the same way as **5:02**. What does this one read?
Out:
**11:36**
